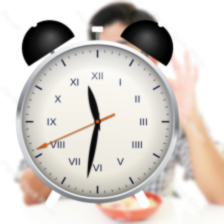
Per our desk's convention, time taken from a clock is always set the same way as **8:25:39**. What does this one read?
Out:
**11:31:41**
